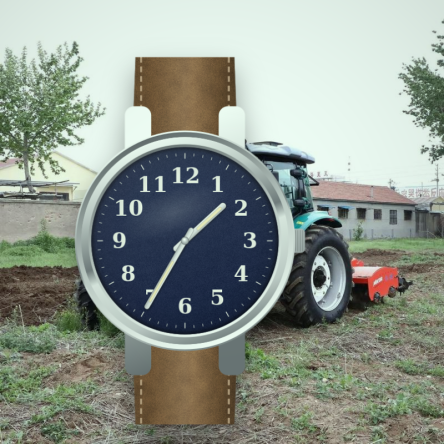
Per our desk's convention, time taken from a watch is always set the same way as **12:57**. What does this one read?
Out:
**1:35**
